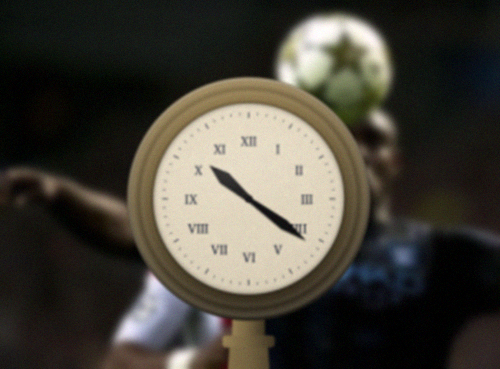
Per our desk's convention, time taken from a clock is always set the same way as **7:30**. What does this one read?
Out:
**10:21**
